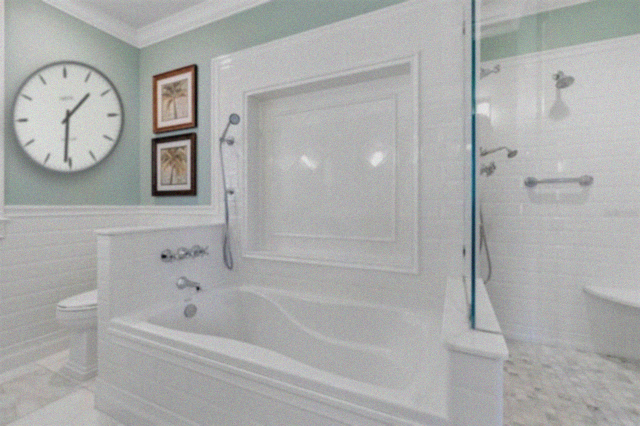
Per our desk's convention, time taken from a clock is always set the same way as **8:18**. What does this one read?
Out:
**1:31**
